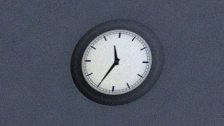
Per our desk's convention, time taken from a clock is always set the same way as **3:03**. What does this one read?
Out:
**11:35**
